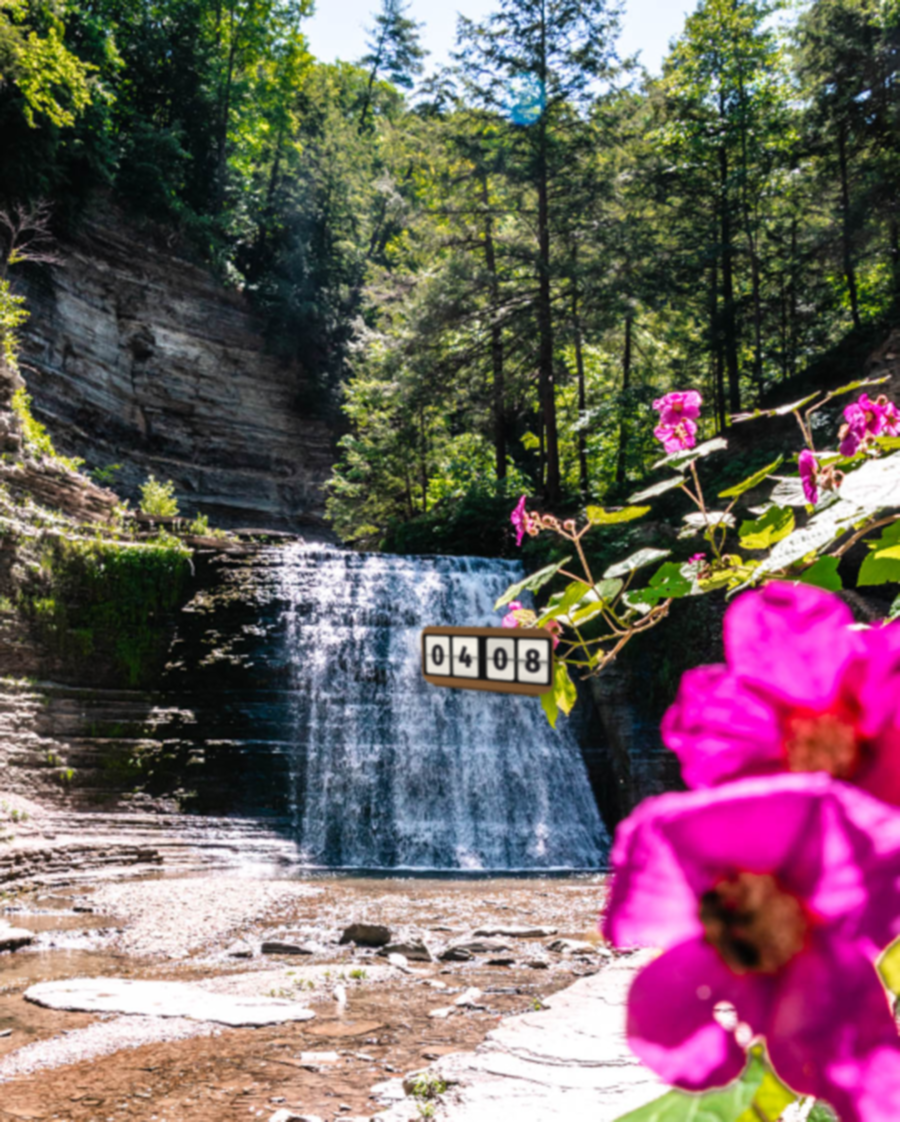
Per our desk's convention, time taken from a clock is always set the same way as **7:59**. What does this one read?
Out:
**4:08**
